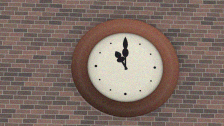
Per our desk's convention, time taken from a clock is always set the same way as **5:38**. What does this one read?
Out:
**11:00**
